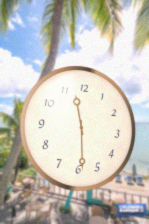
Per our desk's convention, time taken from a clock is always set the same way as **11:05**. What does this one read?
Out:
**11:29**
